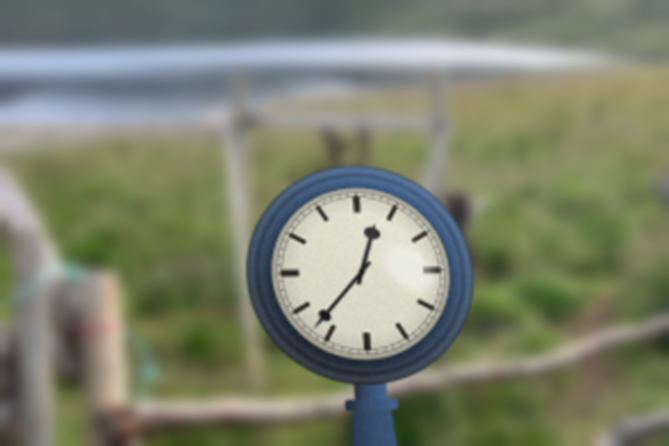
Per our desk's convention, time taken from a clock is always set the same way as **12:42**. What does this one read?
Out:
**12:37**
